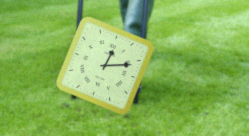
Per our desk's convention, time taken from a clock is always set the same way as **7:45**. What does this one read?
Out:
**12:11**
